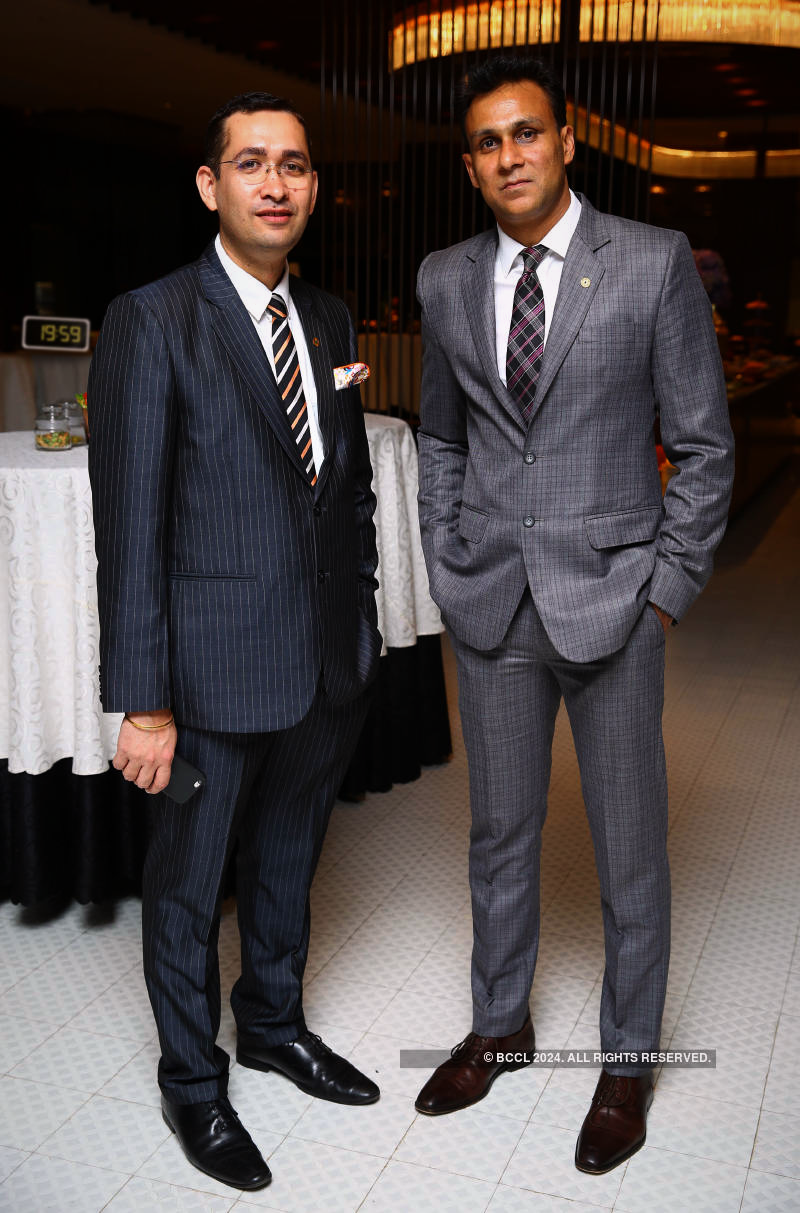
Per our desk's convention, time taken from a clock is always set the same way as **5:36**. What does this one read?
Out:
**19:59**
